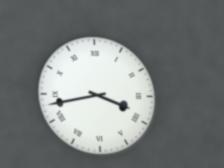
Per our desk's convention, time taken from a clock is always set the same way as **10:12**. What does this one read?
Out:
**3:43**
